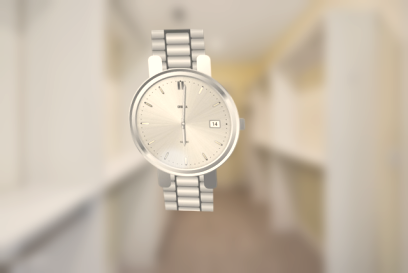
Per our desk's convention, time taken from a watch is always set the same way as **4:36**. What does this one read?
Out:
**6:01**
